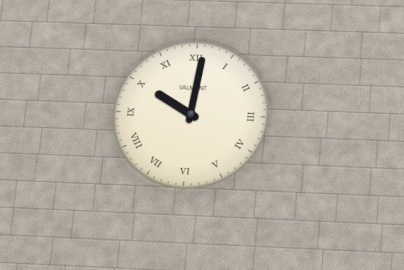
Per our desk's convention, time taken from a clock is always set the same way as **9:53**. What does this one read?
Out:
**10:01**
